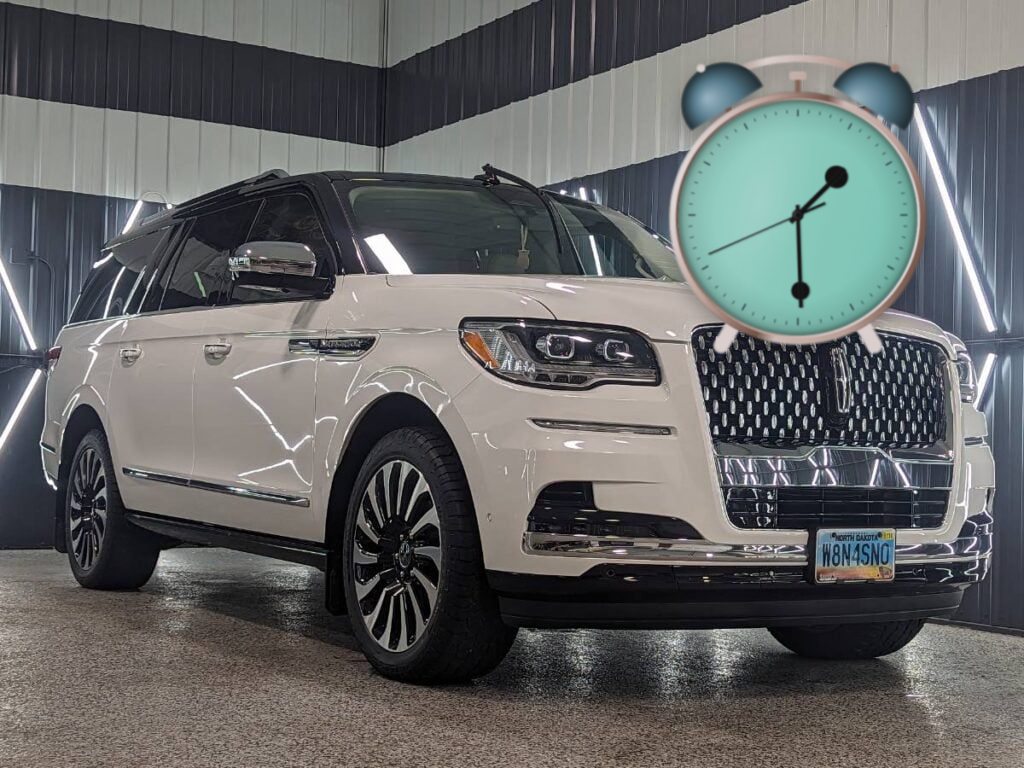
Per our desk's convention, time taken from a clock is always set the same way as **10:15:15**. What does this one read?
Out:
**1:29:41**
